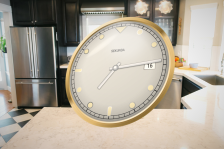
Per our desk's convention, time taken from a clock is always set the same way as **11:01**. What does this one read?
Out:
**7:14**
